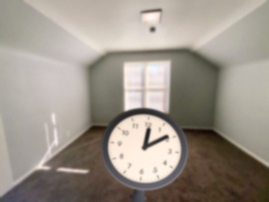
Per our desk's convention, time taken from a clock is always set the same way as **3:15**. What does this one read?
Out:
**12:09**
